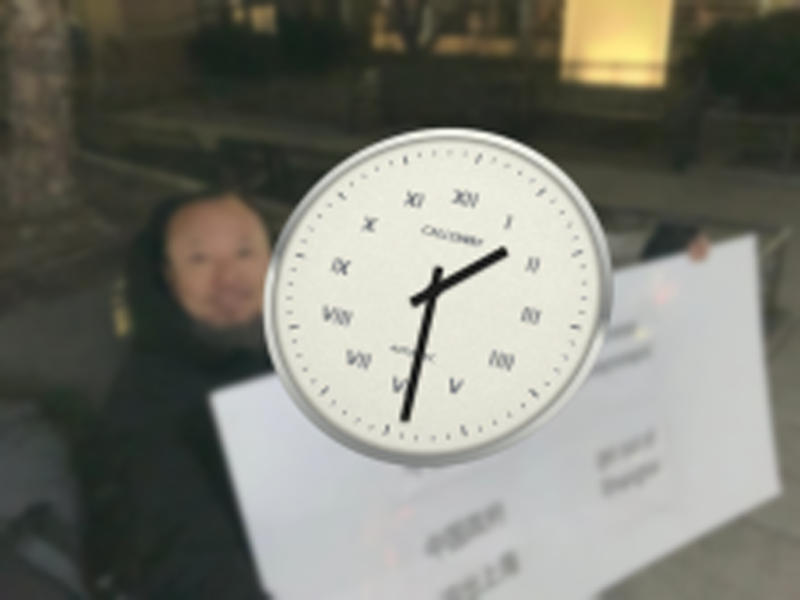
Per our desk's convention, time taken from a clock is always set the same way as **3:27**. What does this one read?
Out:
**1:29**
